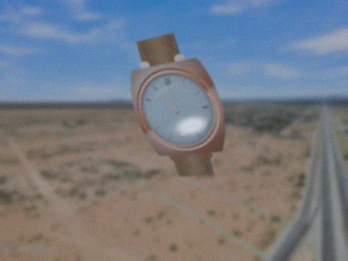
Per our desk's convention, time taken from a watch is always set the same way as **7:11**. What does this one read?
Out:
**10:59**
